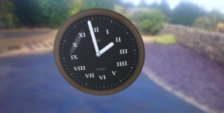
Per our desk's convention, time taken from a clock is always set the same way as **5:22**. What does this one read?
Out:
**1:59**
